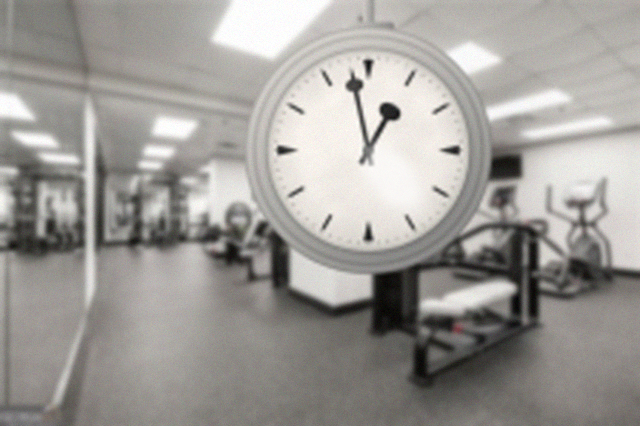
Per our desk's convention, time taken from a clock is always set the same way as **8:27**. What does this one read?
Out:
**12:58**
